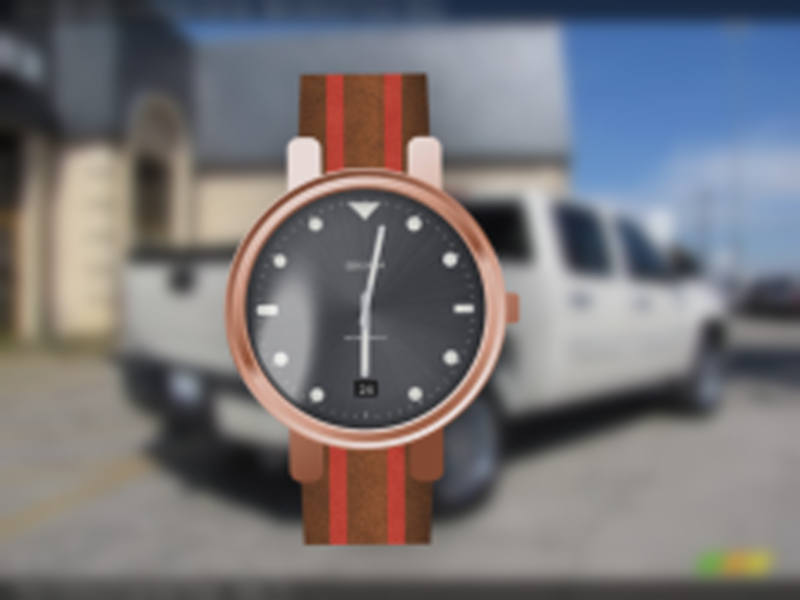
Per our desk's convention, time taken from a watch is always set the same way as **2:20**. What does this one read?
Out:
**6:02**
